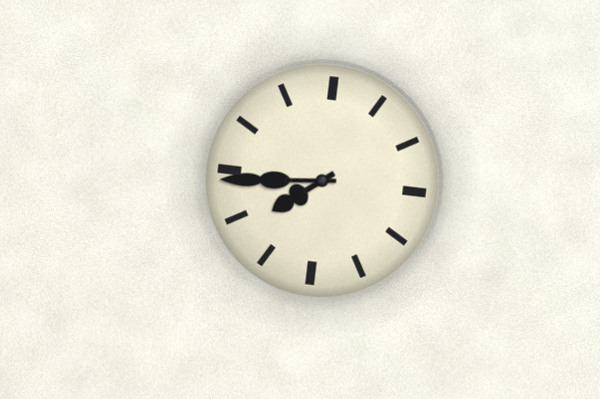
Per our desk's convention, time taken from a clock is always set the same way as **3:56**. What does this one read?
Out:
**7:44**
